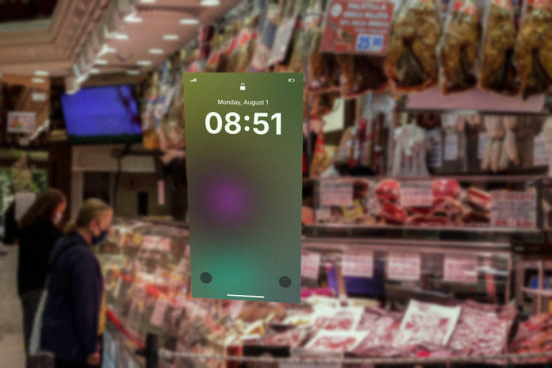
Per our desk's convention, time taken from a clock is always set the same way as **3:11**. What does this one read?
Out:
**8:51**
